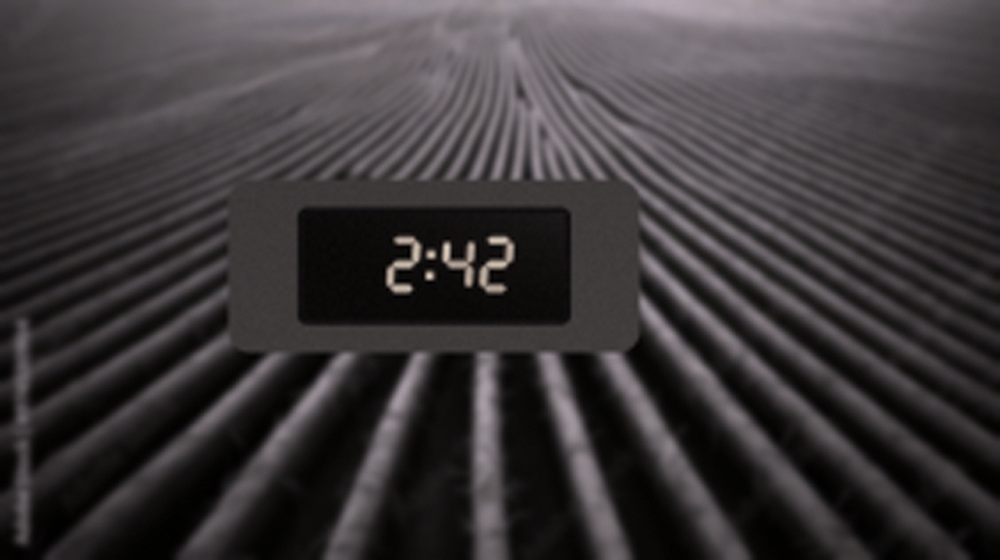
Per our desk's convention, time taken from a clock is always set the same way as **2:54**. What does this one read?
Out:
**2:42**
